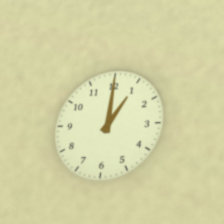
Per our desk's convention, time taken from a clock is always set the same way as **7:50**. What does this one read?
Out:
**1:00**
